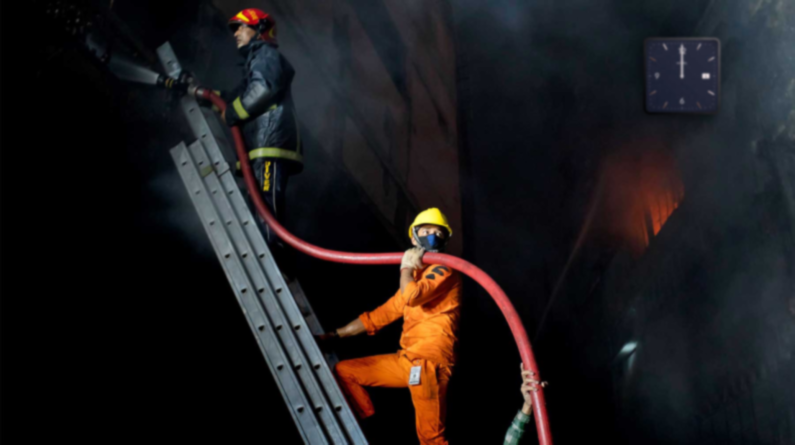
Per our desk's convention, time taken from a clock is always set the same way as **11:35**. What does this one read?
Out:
**12:00**
